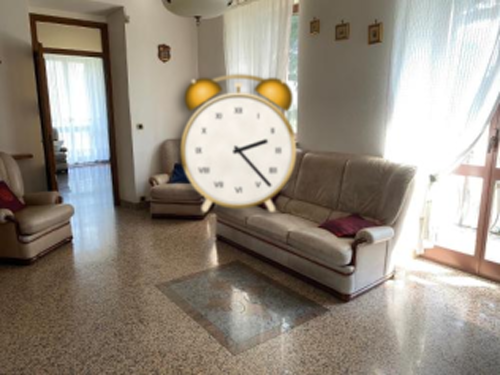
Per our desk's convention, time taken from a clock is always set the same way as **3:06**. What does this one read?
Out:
**2:23**
